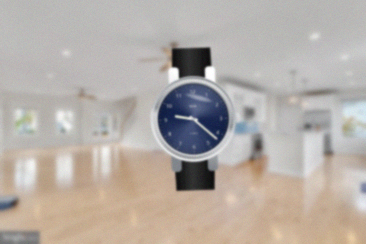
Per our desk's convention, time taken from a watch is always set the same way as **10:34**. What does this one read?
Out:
**9:22**
